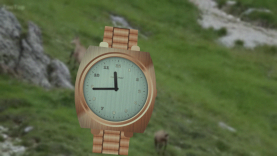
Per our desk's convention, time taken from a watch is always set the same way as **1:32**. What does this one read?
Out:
**11:44**
